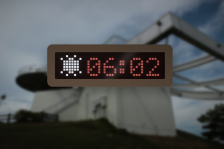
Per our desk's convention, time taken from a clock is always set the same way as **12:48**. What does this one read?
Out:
**6:02**
